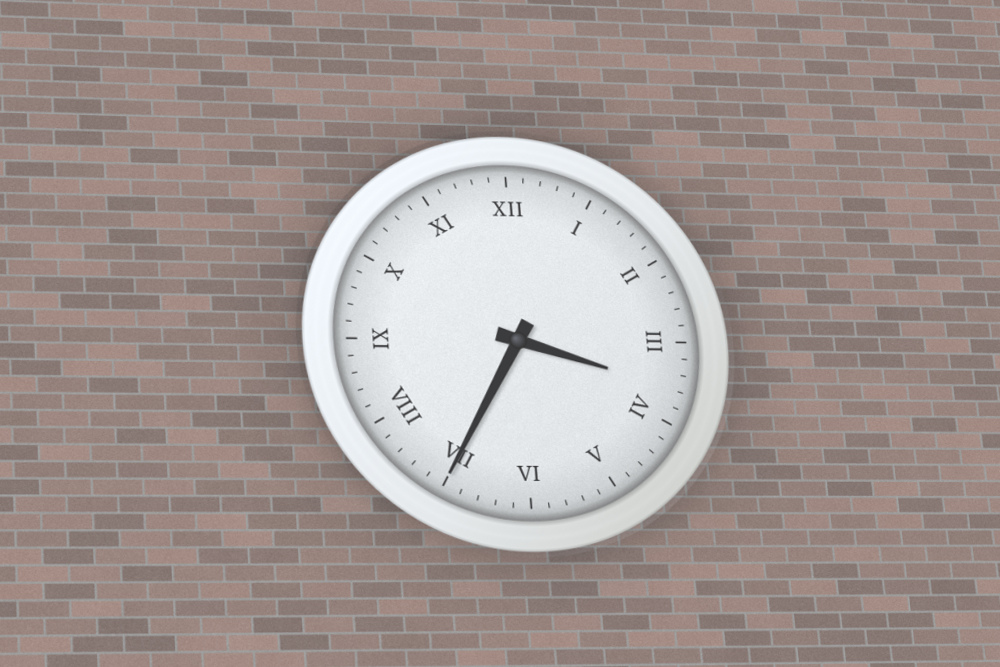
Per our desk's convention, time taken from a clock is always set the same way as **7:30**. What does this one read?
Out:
**3:35**
